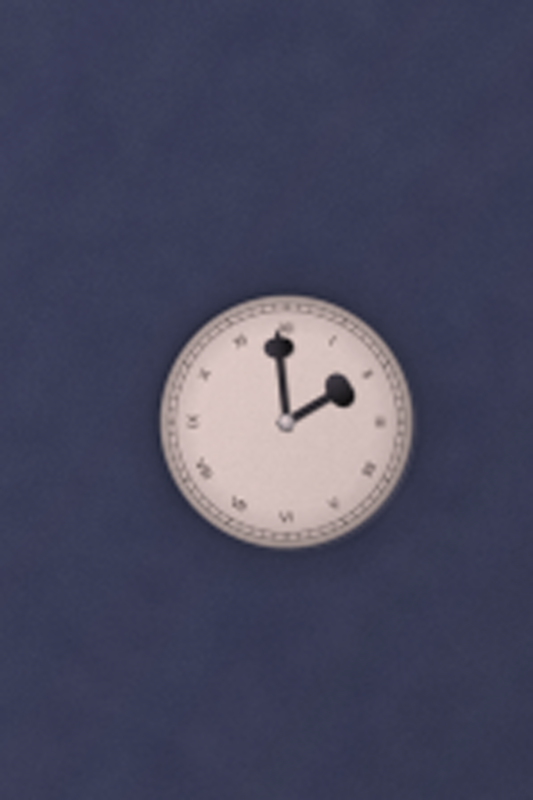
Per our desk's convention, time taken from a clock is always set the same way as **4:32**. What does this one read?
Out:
**1:59**
